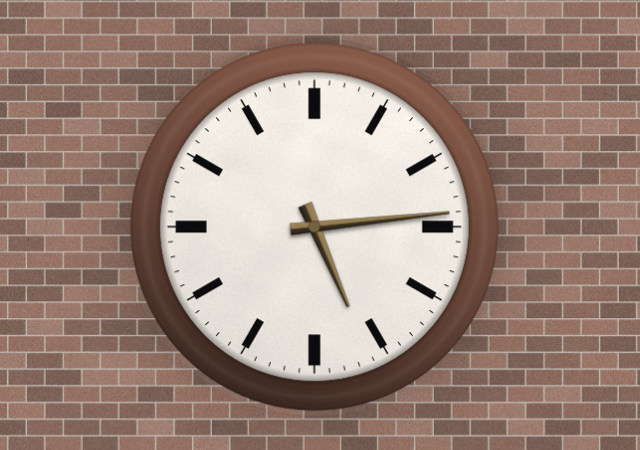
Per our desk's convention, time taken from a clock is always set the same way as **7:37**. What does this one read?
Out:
**5:14**
